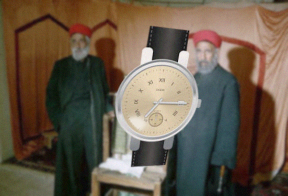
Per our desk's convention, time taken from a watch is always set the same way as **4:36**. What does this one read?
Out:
**7:15**
